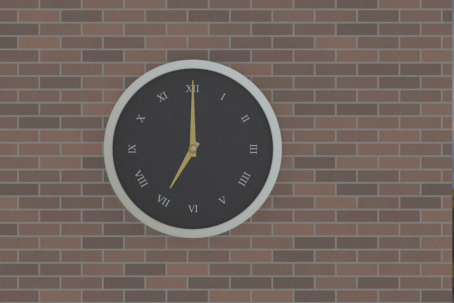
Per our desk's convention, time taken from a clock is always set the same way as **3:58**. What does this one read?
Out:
**7:00**
